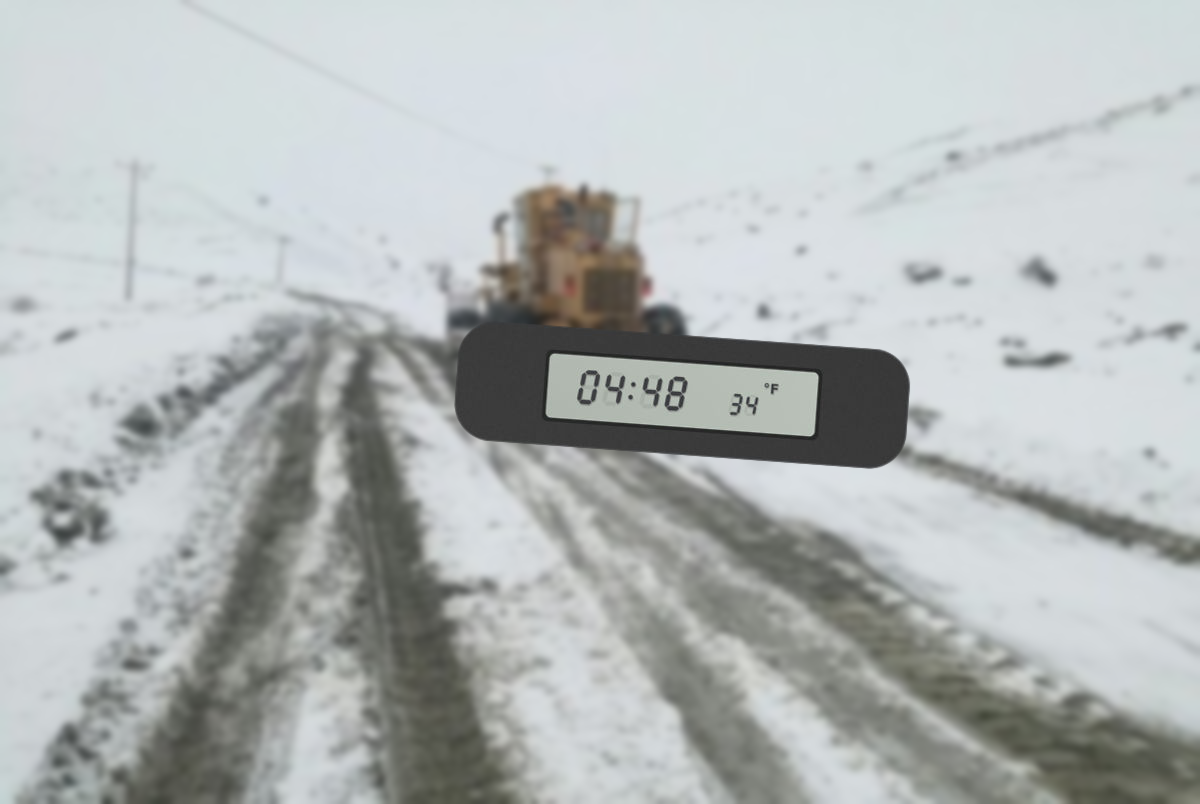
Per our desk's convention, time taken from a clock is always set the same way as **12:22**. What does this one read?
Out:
**4:48**
